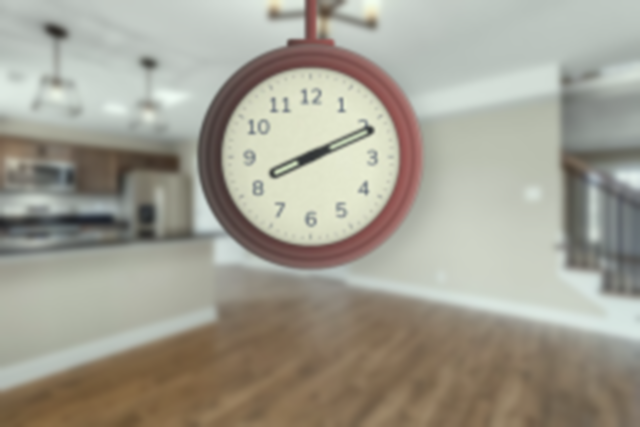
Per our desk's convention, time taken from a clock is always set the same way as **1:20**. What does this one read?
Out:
**8:11**
